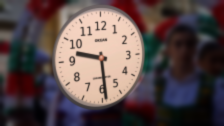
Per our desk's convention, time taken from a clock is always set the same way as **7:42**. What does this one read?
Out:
**9:29**
